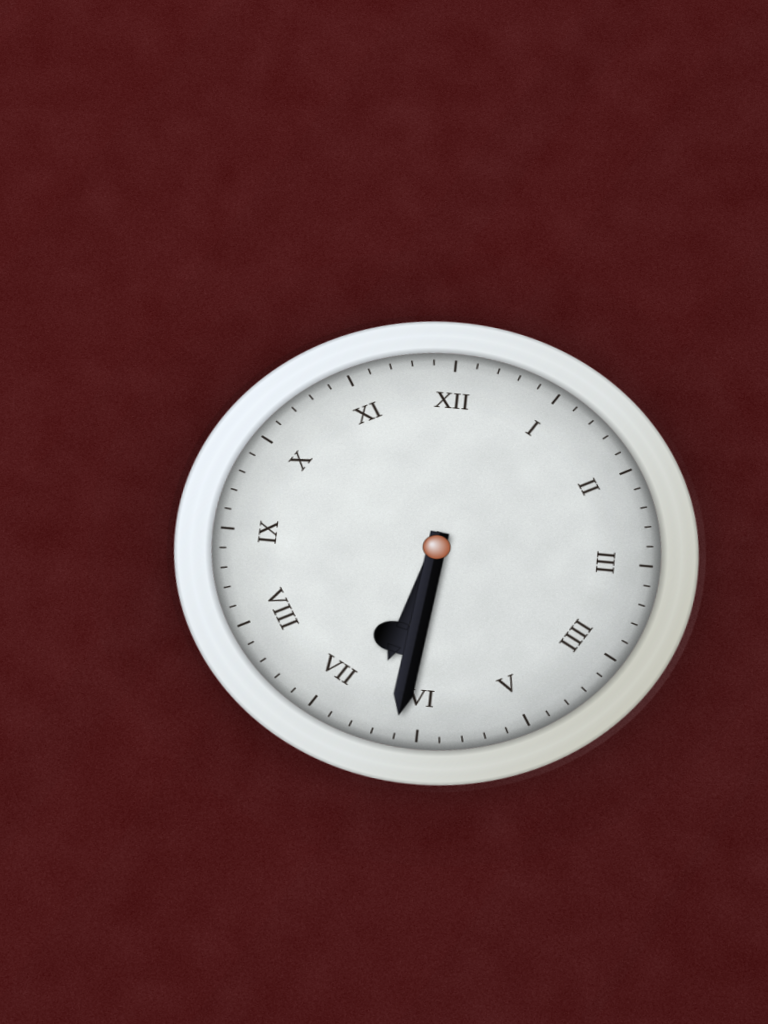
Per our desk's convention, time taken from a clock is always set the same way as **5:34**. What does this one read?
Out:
**6:31**
